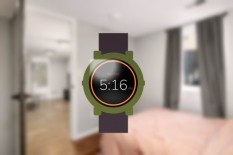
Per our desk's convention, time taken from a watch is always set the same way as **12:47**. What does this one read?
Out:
**5:16**
